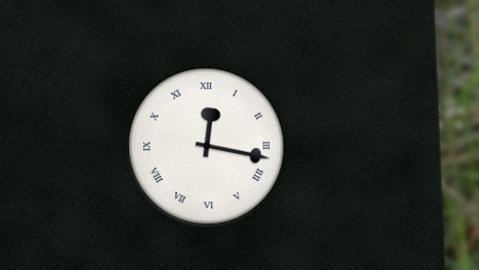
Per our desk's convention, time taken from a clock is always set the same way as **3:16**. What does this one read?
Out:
**12:17**
